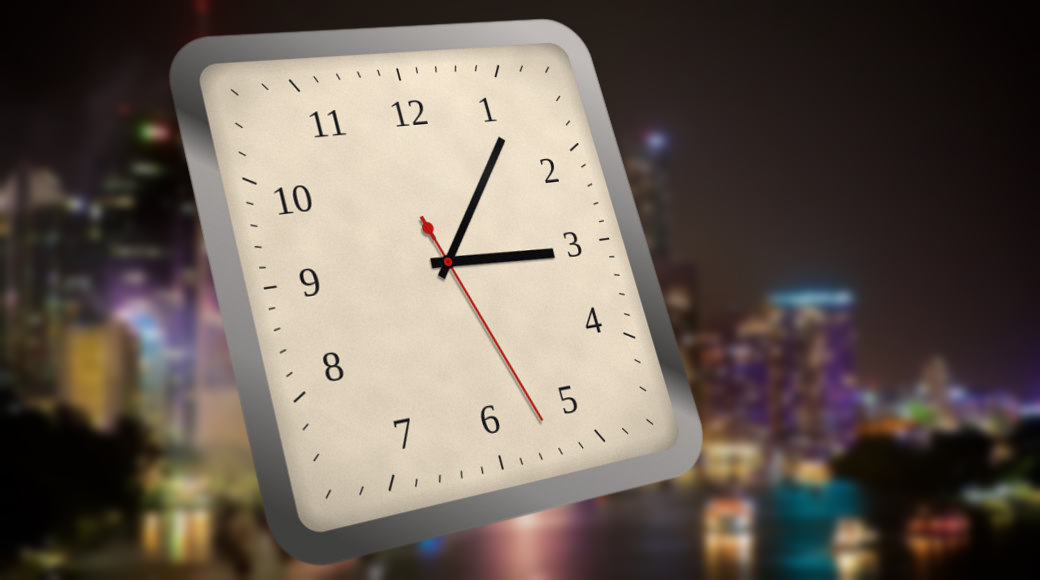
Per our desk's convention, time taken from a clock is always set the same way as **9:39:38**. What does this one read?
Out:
**3:06:27**
